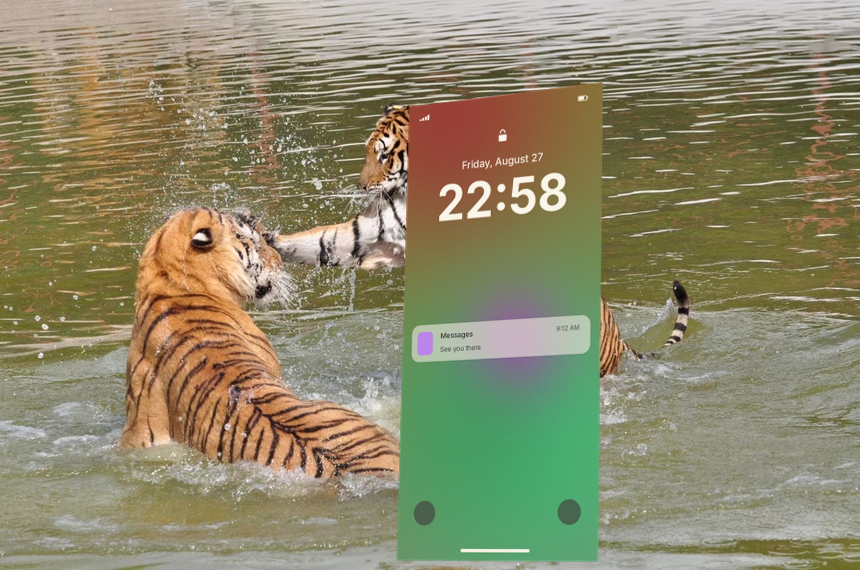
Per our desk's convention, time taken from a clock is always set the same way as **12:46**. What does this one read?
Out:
**22:58**
